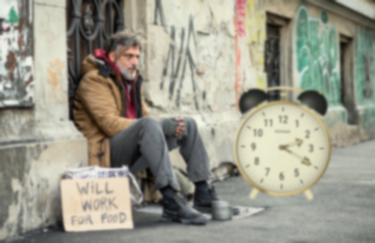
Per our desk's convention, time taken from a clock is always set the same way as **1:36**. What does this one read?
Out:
**2:20**
